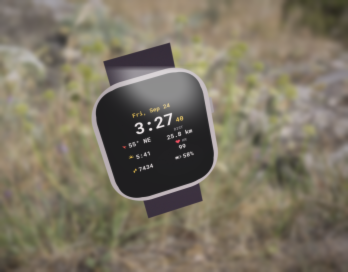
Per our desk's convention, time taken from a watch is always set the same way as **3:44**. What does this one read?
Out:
**3:27**
